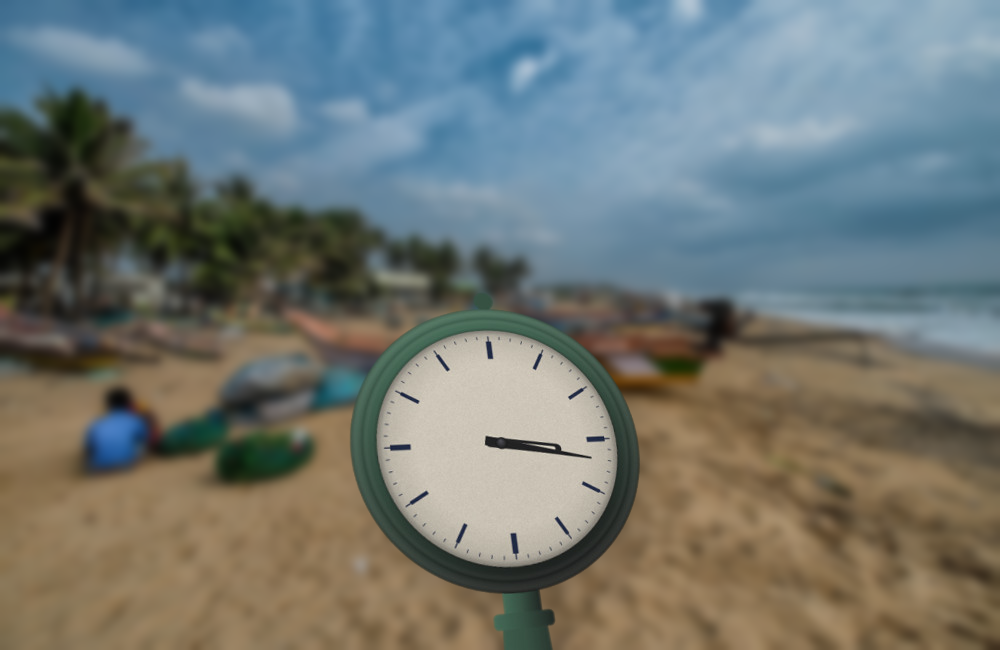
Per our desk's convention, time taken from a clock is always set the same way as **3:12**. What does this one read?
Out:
**3:17**
